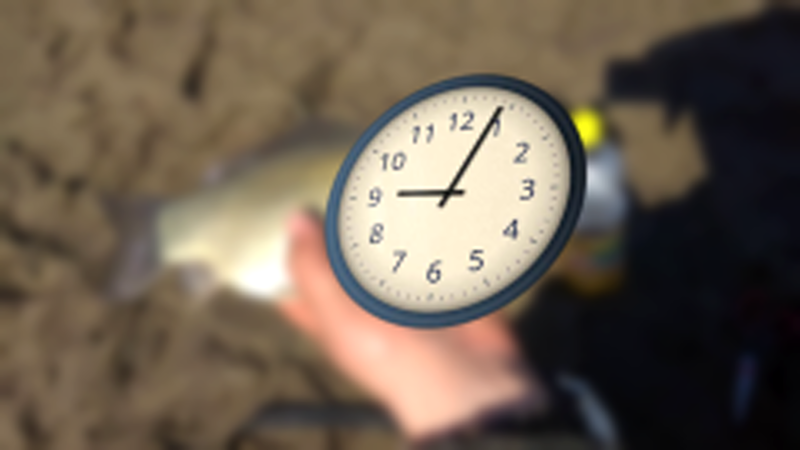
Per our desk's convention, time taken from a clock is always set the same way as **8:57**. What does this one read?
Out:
**9:04**
